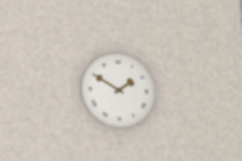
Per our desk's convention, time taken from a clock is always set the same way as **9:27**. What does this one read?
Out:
**1:50**
